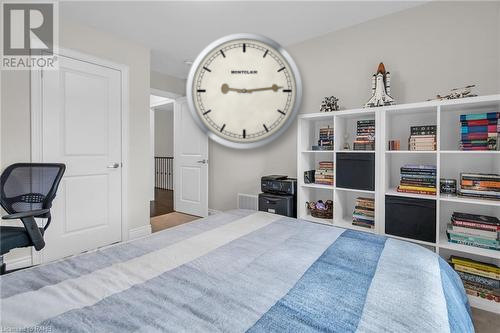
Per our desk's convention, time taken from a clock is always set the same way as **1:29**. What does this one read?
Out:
**9:14**
